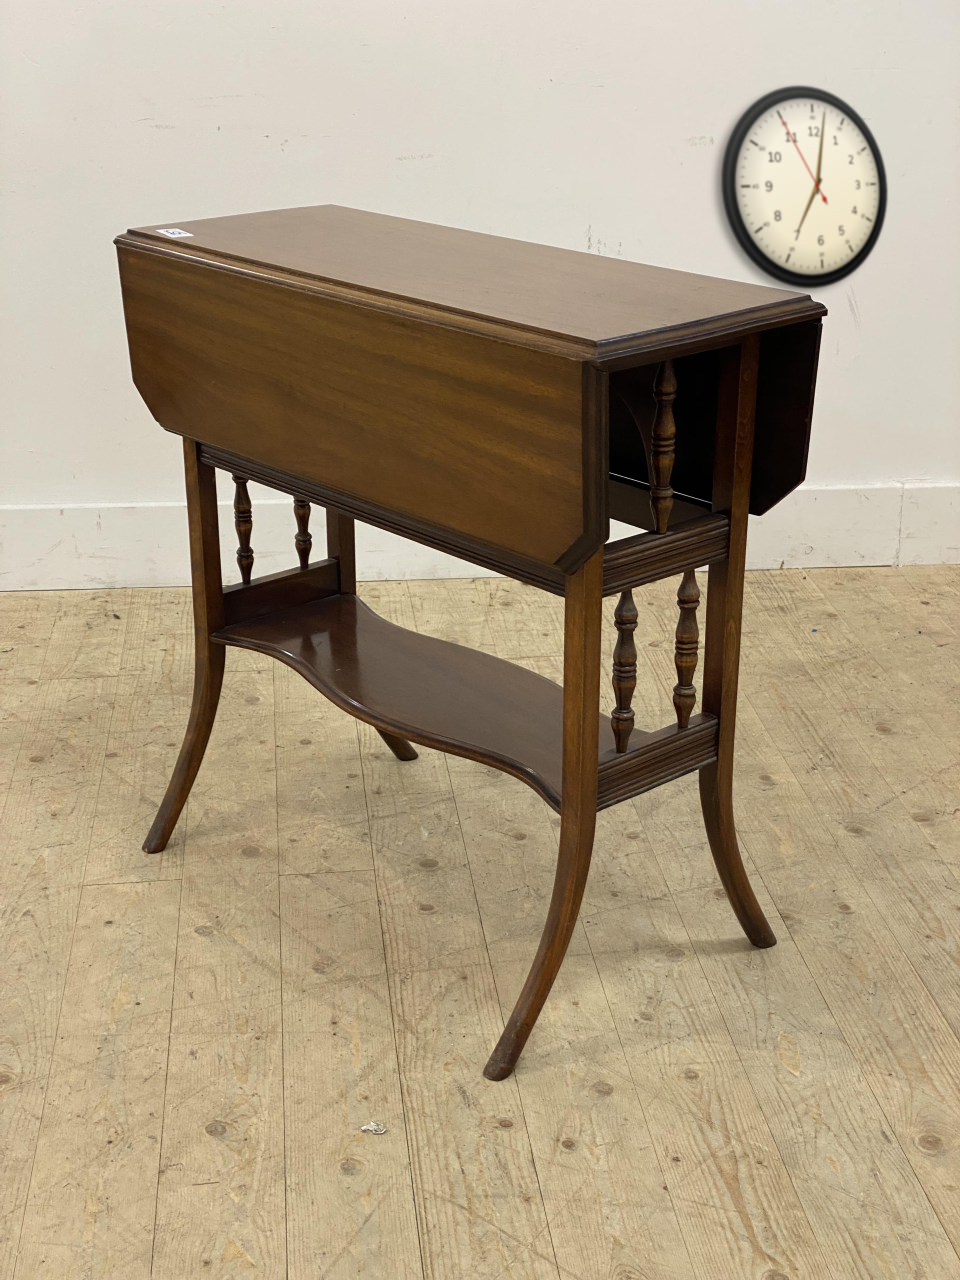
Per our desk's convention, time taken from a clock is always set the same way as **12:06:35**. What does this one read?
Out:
**7:01:55**
